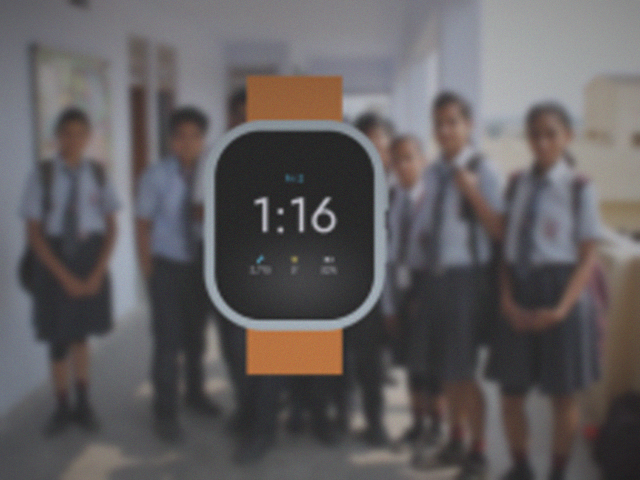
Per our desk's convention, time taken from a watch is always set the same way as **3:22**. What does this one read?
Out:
**1:16**
